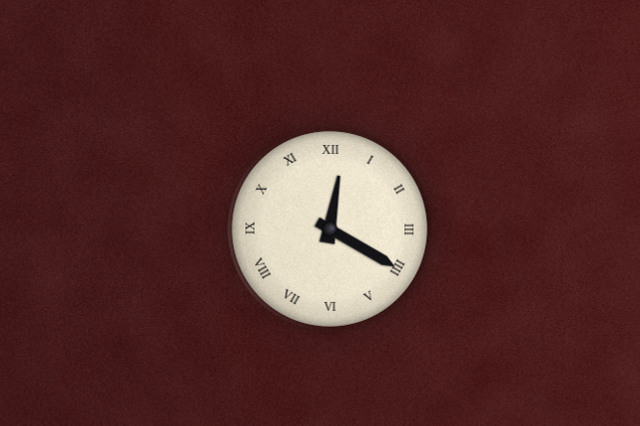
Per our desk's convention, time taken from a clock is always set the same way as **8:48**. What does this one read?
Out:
**12:20**
